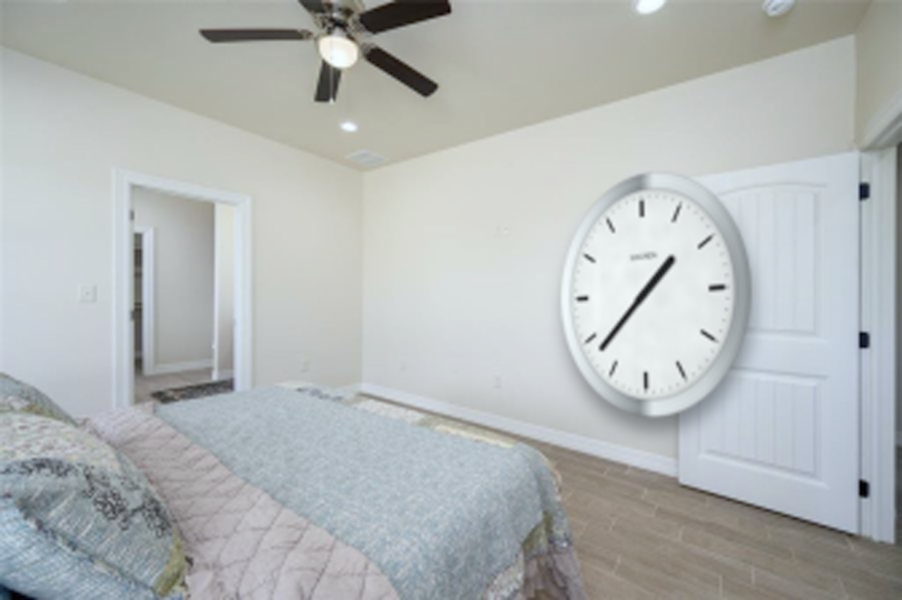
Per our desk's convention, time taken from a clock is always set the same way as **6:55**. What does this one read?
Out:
**1:38**
